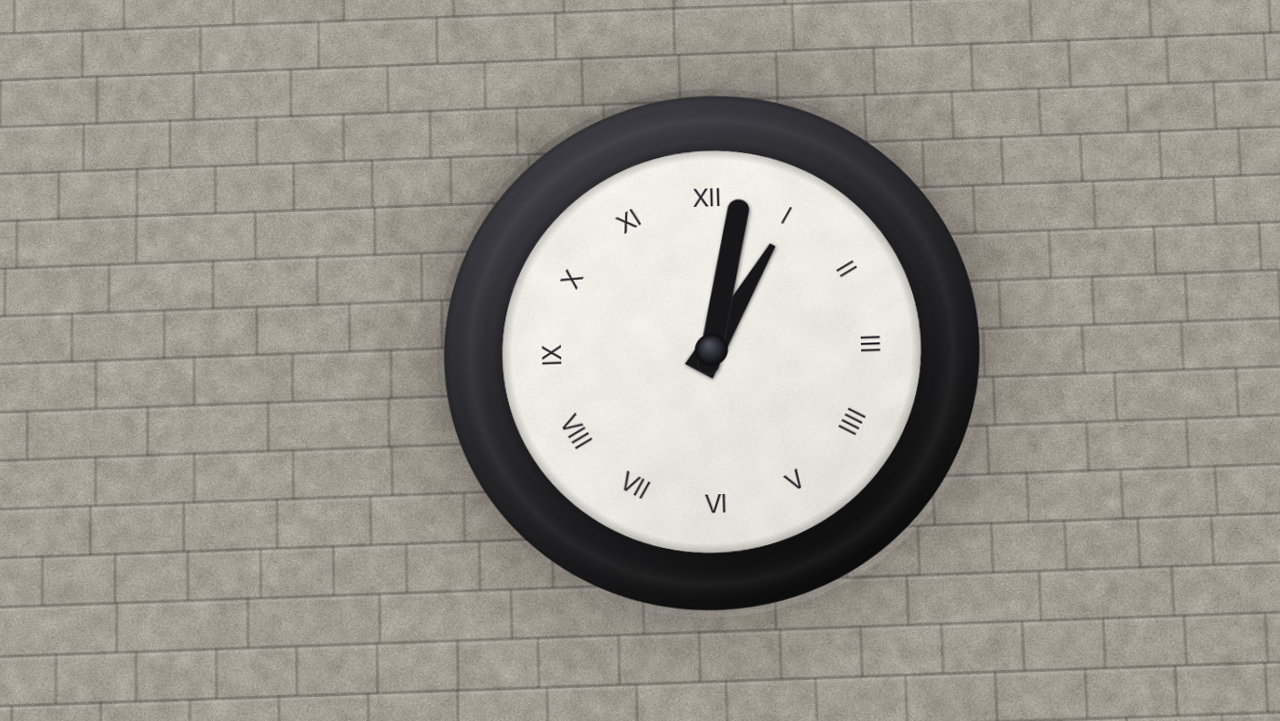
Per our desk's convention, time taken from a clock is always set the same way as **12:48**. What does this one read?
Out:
**1:02**
